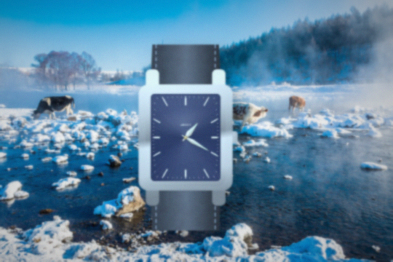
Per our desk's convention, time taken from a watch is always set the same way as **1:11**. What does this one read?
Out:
**1:20**
